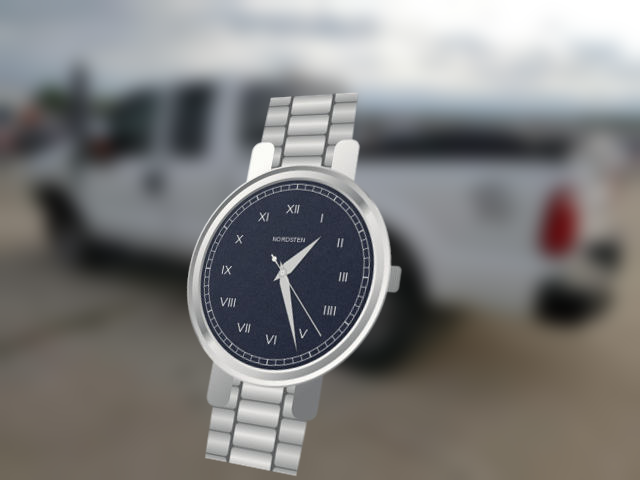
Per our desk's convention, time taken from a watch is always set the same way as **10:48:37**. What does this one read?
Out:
**1:26:23**
